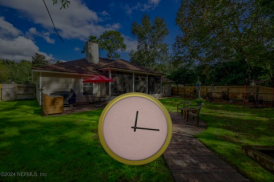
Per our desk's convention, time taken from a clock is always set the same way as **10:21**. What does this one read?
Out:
**12:16**
